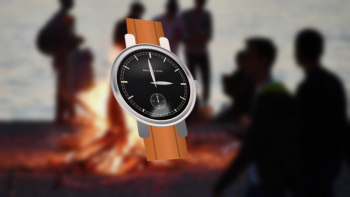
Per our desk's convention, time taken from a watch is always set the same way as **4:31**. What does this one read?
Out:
**2:59**
